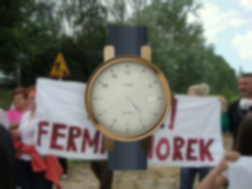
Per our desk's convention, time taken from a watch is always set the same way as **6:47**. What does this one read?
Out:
**4:24**
